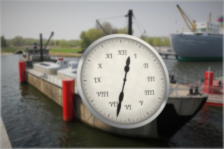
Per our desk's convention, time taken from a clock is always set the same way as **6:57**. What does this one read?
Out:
**12:33**
